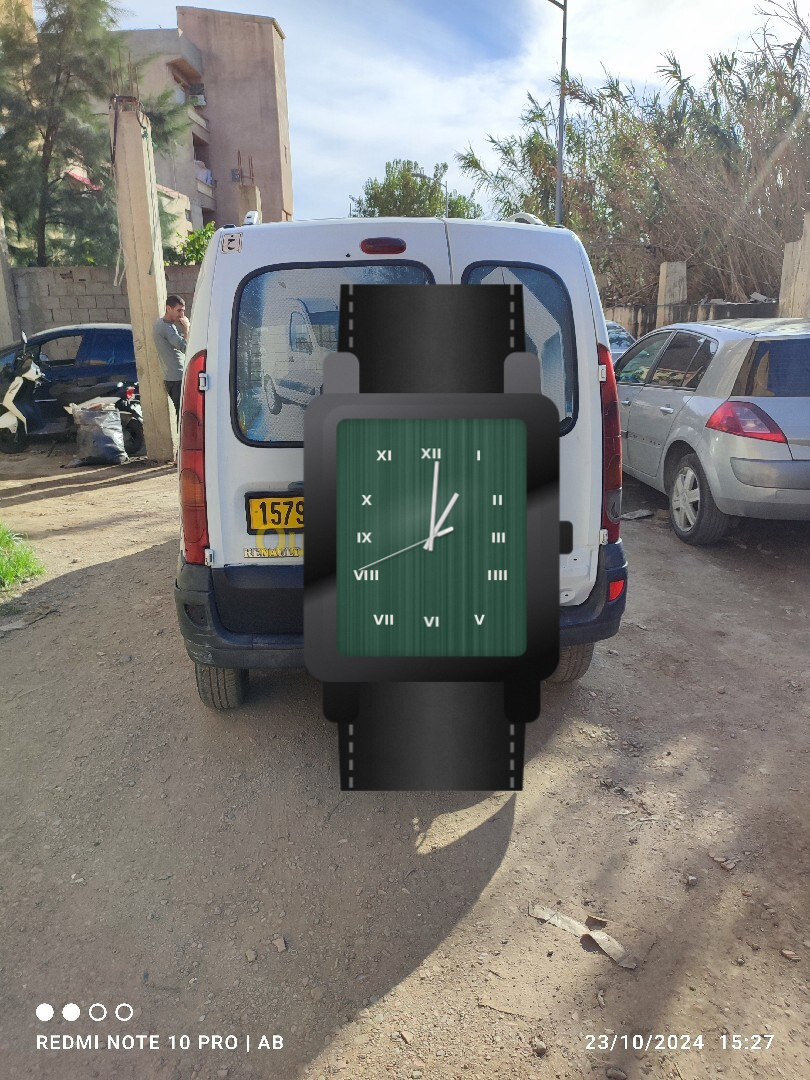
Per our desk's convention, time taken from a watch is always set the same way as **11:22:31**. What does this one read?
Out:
**1:00:41**
